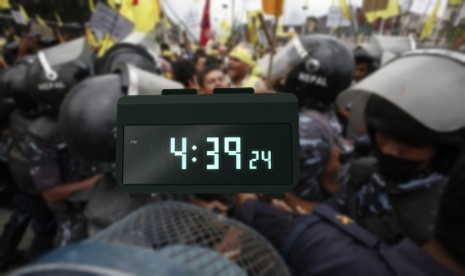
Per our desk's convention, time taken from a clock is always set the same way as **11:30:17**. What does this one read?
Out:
**4:39:24**
